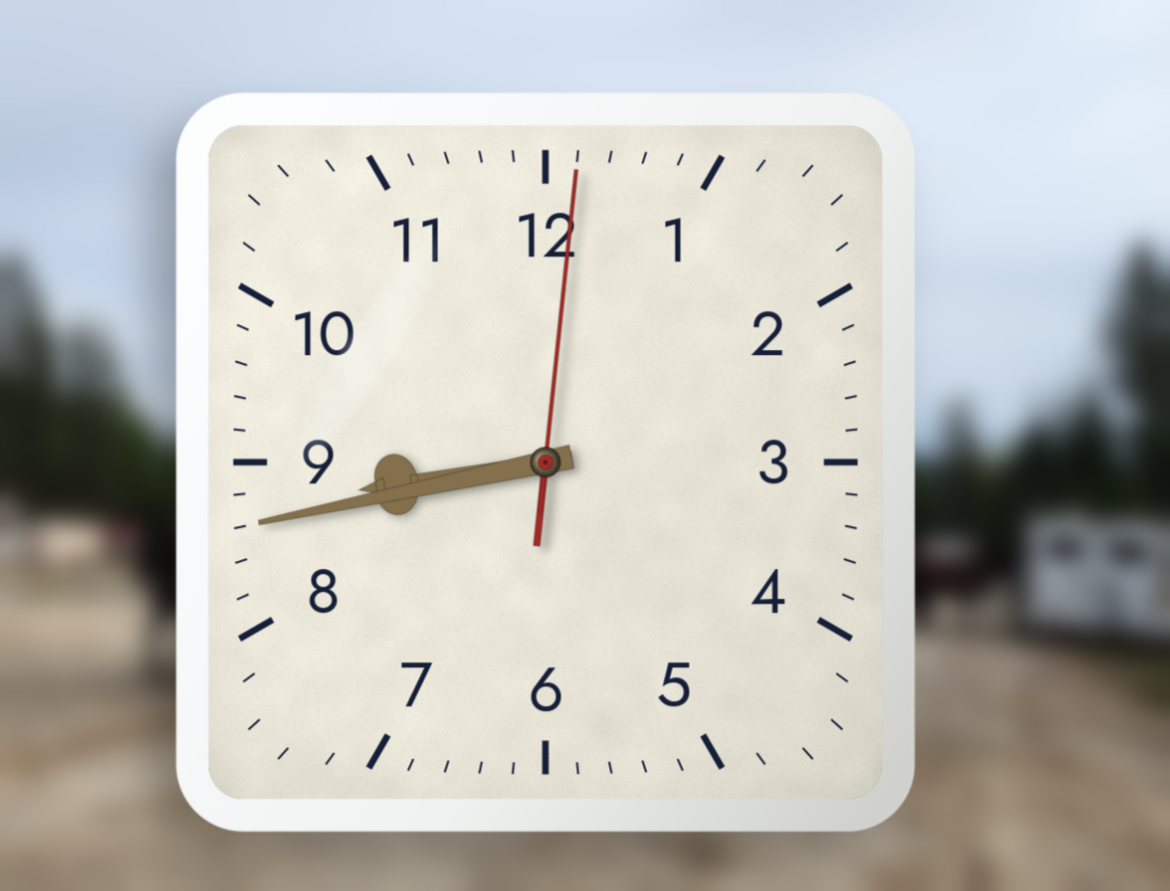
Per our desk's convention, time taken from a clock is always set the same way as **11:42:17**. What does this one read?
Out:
**8:43:01**
